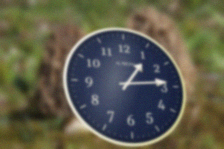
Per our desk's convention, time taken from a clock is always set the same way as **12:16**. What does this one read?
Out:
**1:14**
